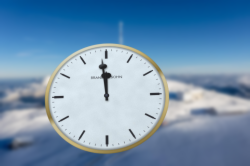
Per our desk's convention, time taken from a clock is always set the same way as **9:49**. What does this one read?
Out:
**11:59**
